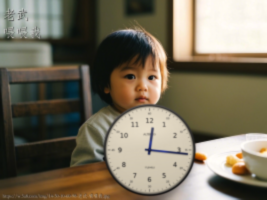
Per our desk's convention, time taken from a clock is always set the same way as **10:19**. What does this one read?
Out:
**12:16**
